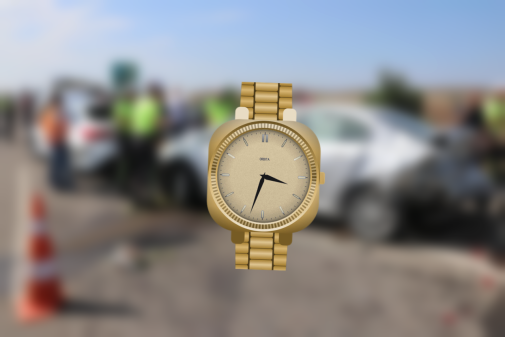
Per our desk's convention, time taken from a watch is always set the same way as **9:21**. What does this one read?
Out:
**3:33**
